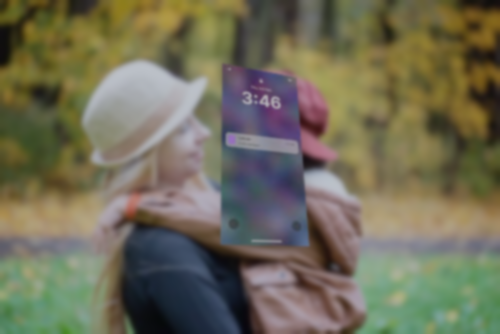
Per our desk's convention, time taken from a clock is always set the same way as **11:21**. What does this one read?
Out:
**3:46**
